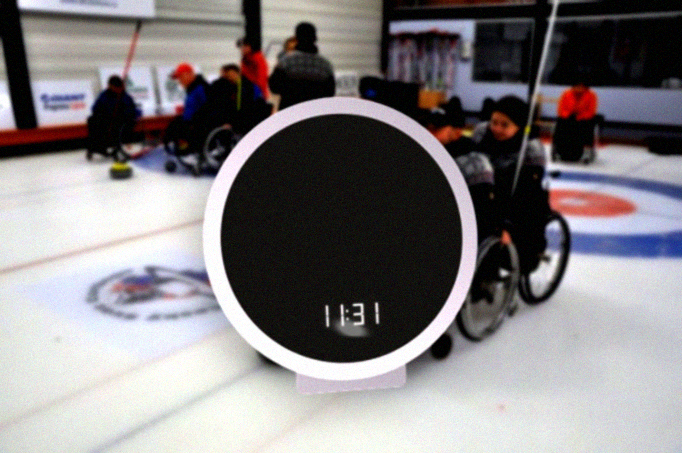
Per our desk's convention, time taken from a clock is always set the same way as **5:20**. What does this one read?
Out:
**11:31**
